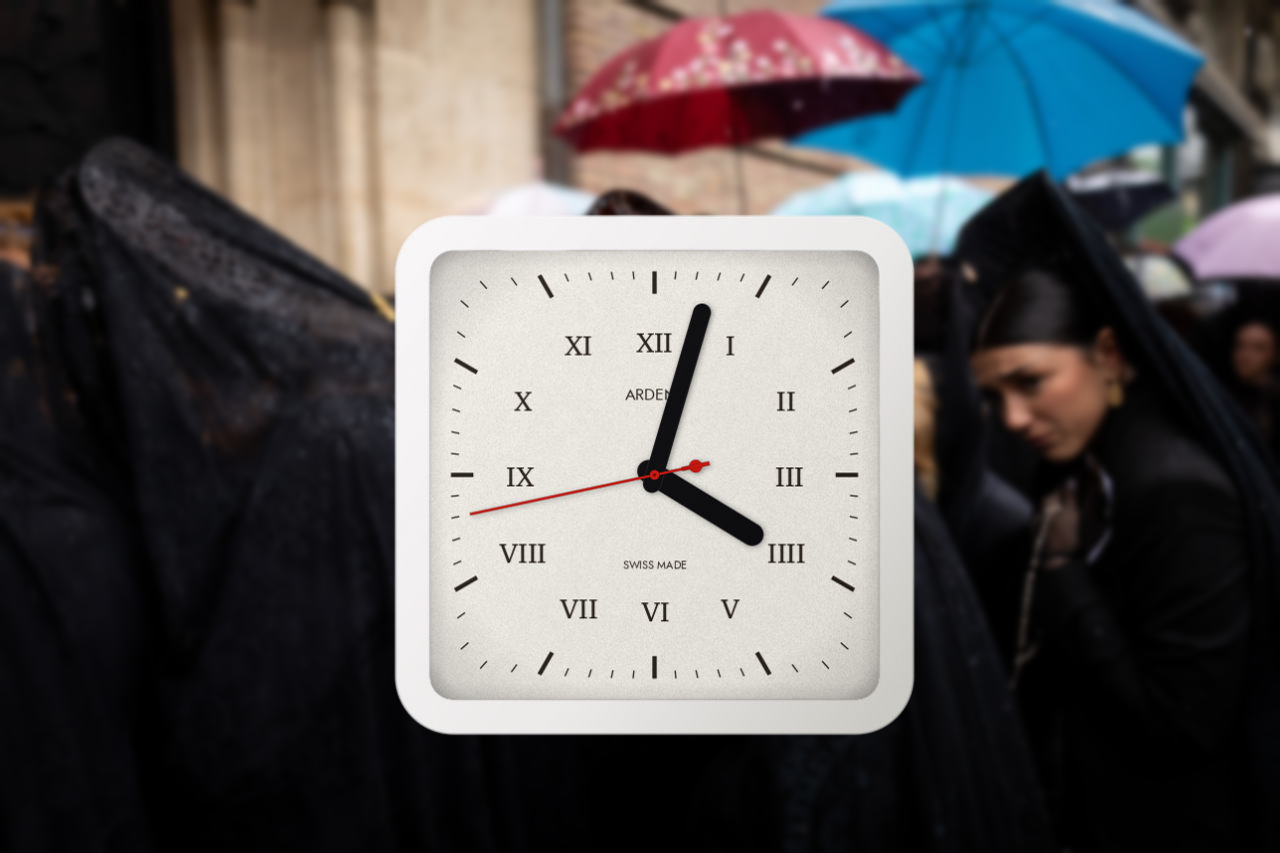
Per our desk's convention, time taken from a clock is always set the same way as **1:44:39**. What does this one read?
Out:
**4:02:43**
